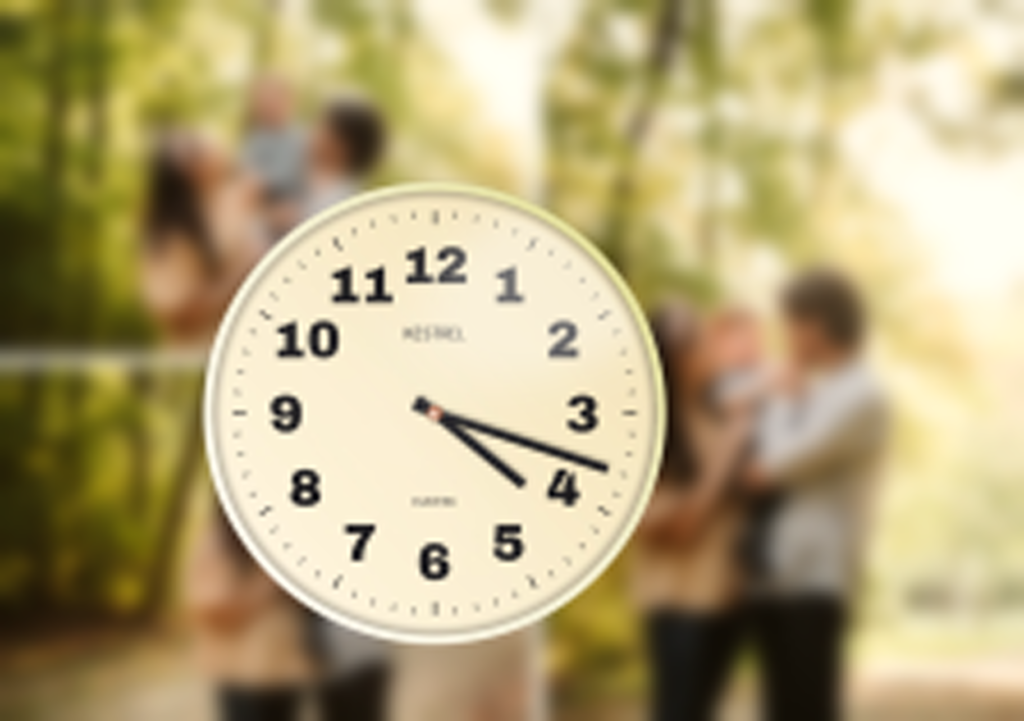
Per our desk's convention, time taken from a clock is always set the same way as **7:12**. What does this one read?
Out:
**4:18**
